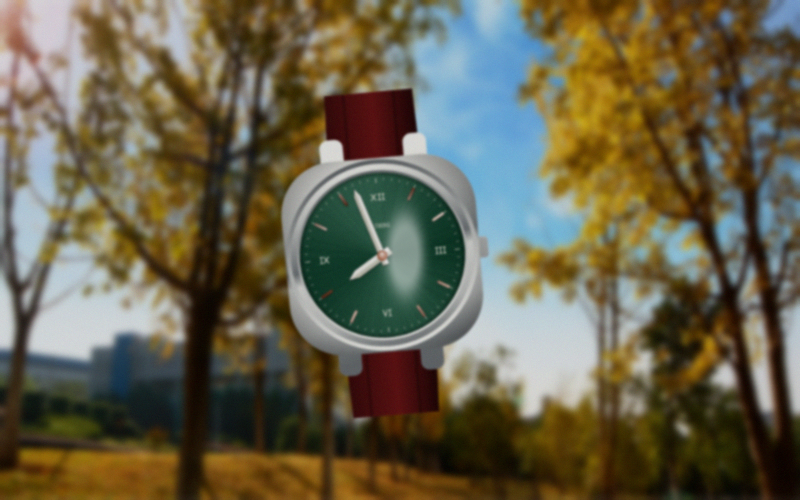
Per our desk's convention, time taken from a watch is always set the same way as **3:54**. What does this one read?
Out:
**7:57**
